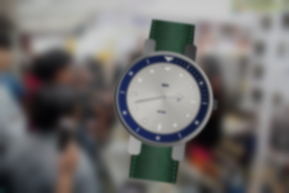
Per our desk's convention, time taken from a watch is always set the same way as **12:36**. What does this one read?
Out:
**2:42**
